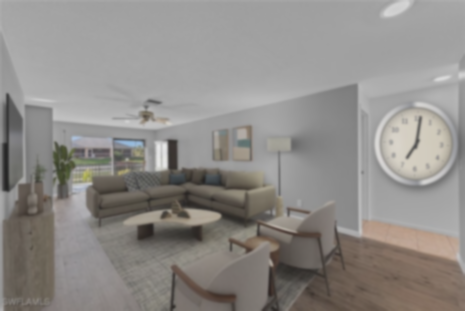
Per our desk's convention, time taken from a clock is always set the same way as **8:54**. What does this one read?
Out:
**7:01**
